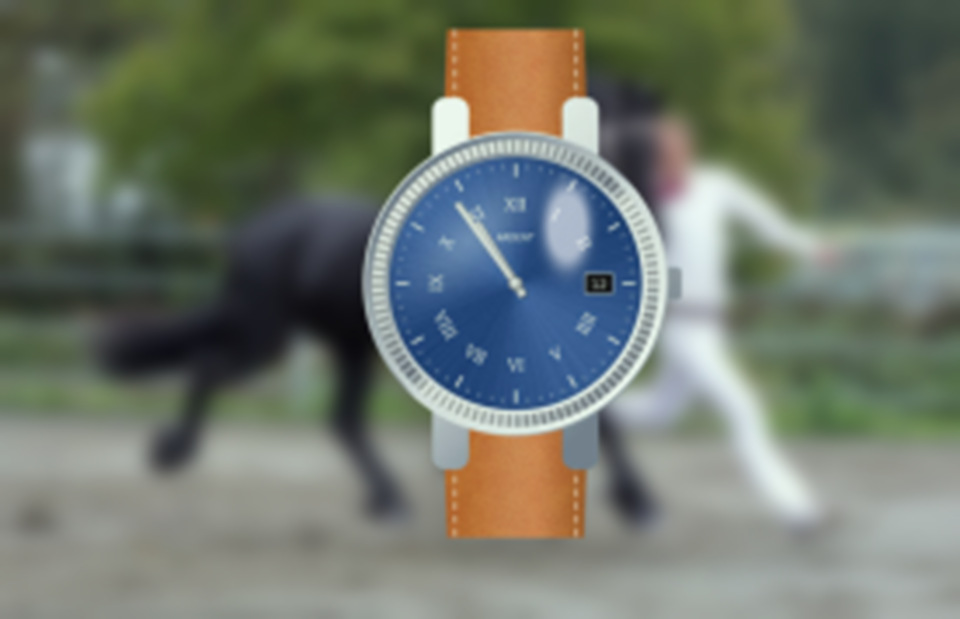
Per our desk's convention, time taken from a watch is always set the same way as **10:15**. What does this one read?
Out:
**10:54**
